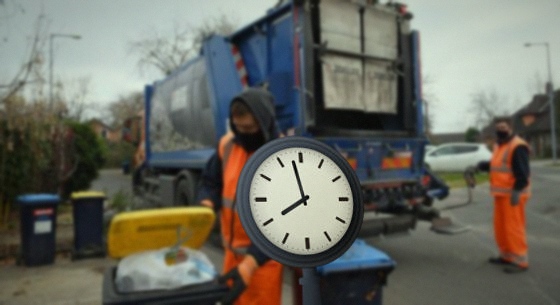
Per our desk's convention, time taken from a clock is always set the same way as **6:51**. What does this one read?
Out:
**7:58**
